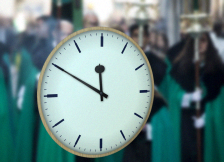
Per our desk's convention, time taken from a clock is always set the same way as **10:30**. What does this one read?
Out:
**11:50**
